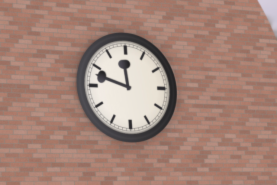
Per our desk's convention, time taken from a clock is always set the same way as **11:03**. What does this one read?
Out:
**11:48**
